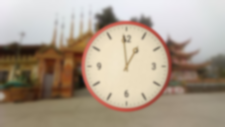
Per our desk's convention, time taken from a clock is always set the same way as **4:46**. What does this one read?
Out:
**12:59**
